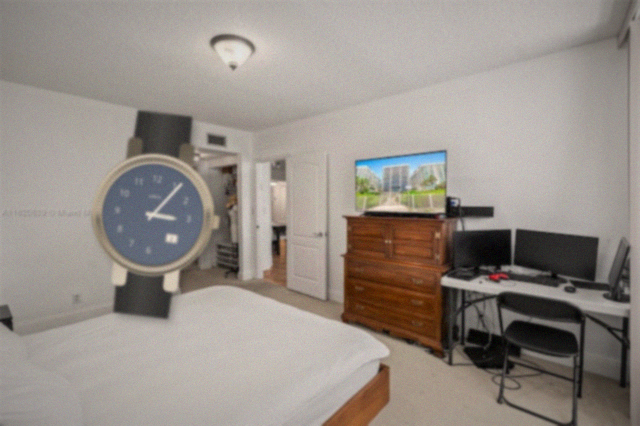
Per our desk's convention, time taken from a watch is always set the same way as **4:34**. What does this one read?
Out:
**3:06**
